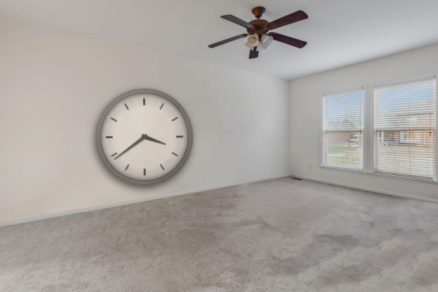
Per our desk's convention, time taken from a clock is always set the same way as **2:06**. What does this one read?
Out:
**3:39**
